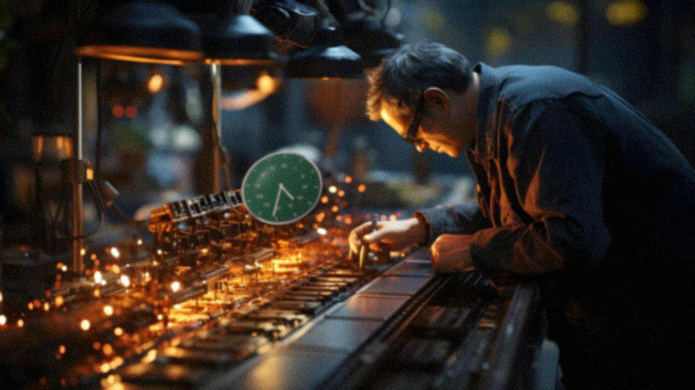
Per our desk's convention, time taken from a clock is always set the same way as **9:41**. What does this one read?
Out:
**4:31**
